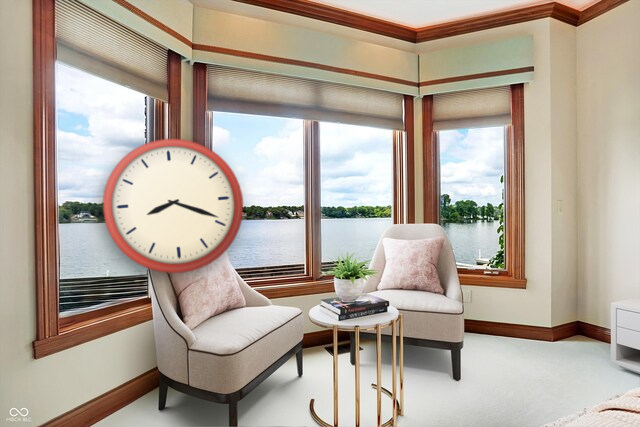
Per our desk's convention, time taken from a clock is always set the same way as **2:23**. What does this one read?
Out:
**8:19**
